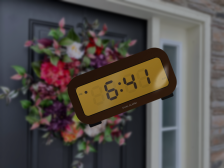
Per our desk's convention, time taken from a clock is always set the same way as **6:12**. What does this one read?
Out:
**6:41**
